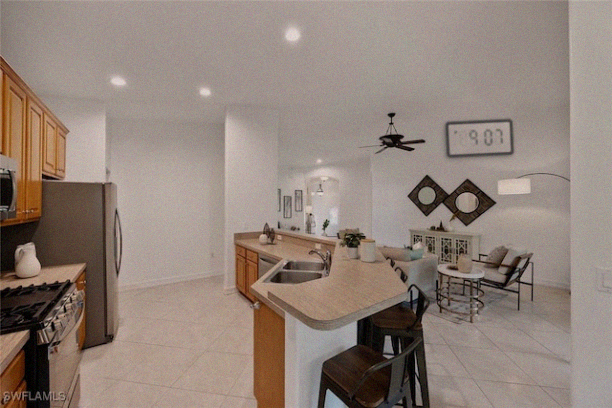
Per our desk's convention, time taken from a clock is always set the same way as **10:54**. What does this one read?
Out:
**9:07**
